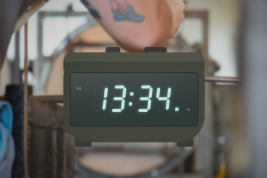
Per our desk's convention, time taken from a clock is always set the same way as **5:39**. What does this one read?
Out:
**13:34**
